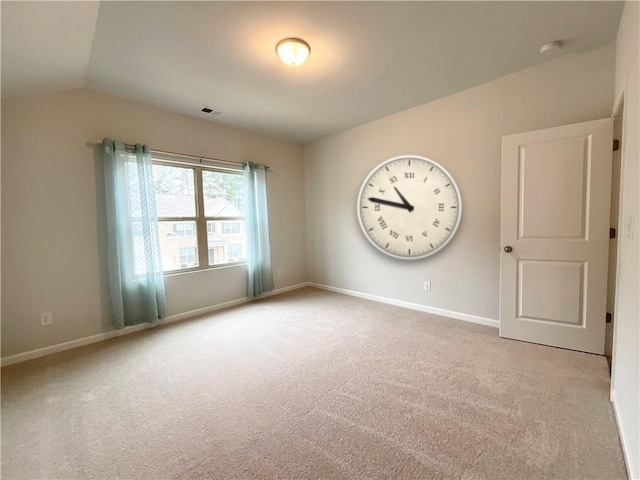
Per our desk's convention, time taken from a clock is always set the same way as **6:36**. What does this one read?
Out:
**10:47**
